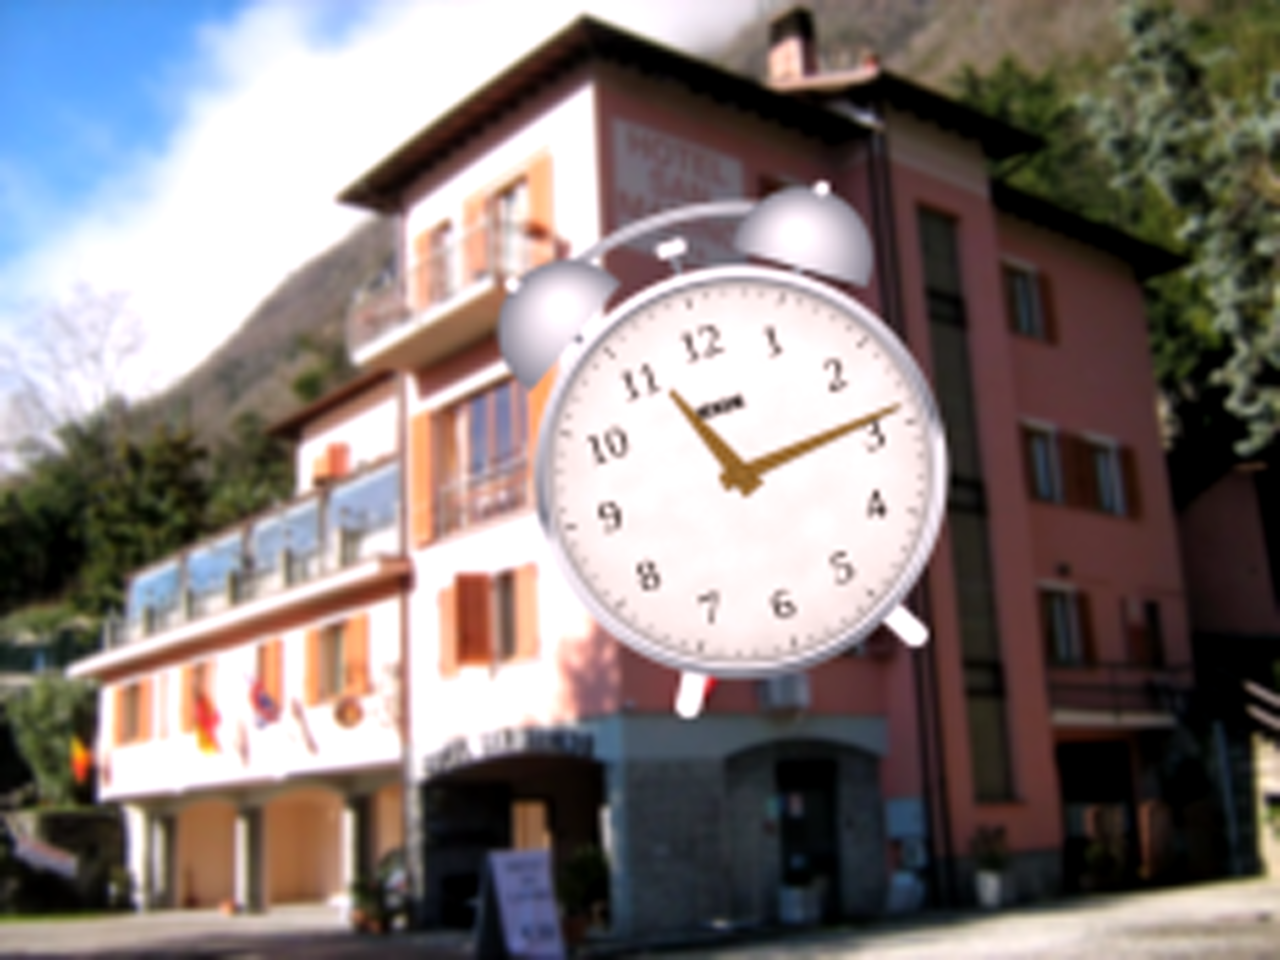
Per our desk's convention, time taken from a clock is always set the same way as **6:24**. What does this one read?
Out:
**11:14**
